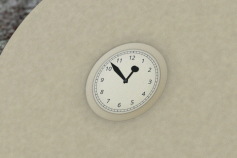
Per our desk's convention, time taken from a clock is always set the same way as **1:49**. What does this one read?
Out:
**12:52**
